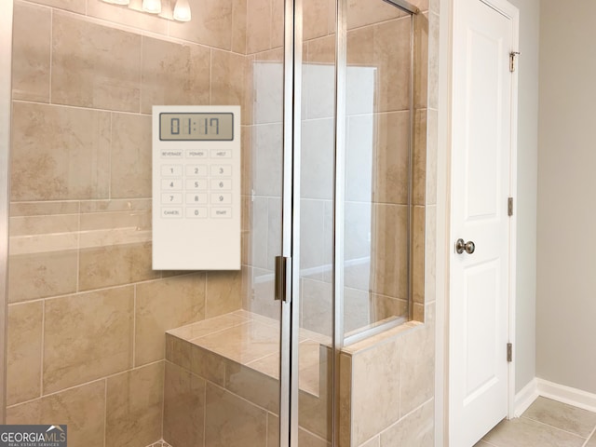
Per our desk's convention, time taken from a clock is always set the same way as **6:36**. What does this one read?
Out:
**1:17**
